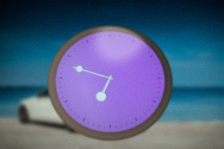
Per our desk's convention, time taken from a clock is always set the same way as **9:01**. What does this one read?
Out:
**6:48**
